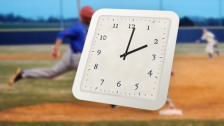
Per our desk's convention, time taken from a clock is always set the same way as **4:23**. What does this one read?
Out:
**2:01**
